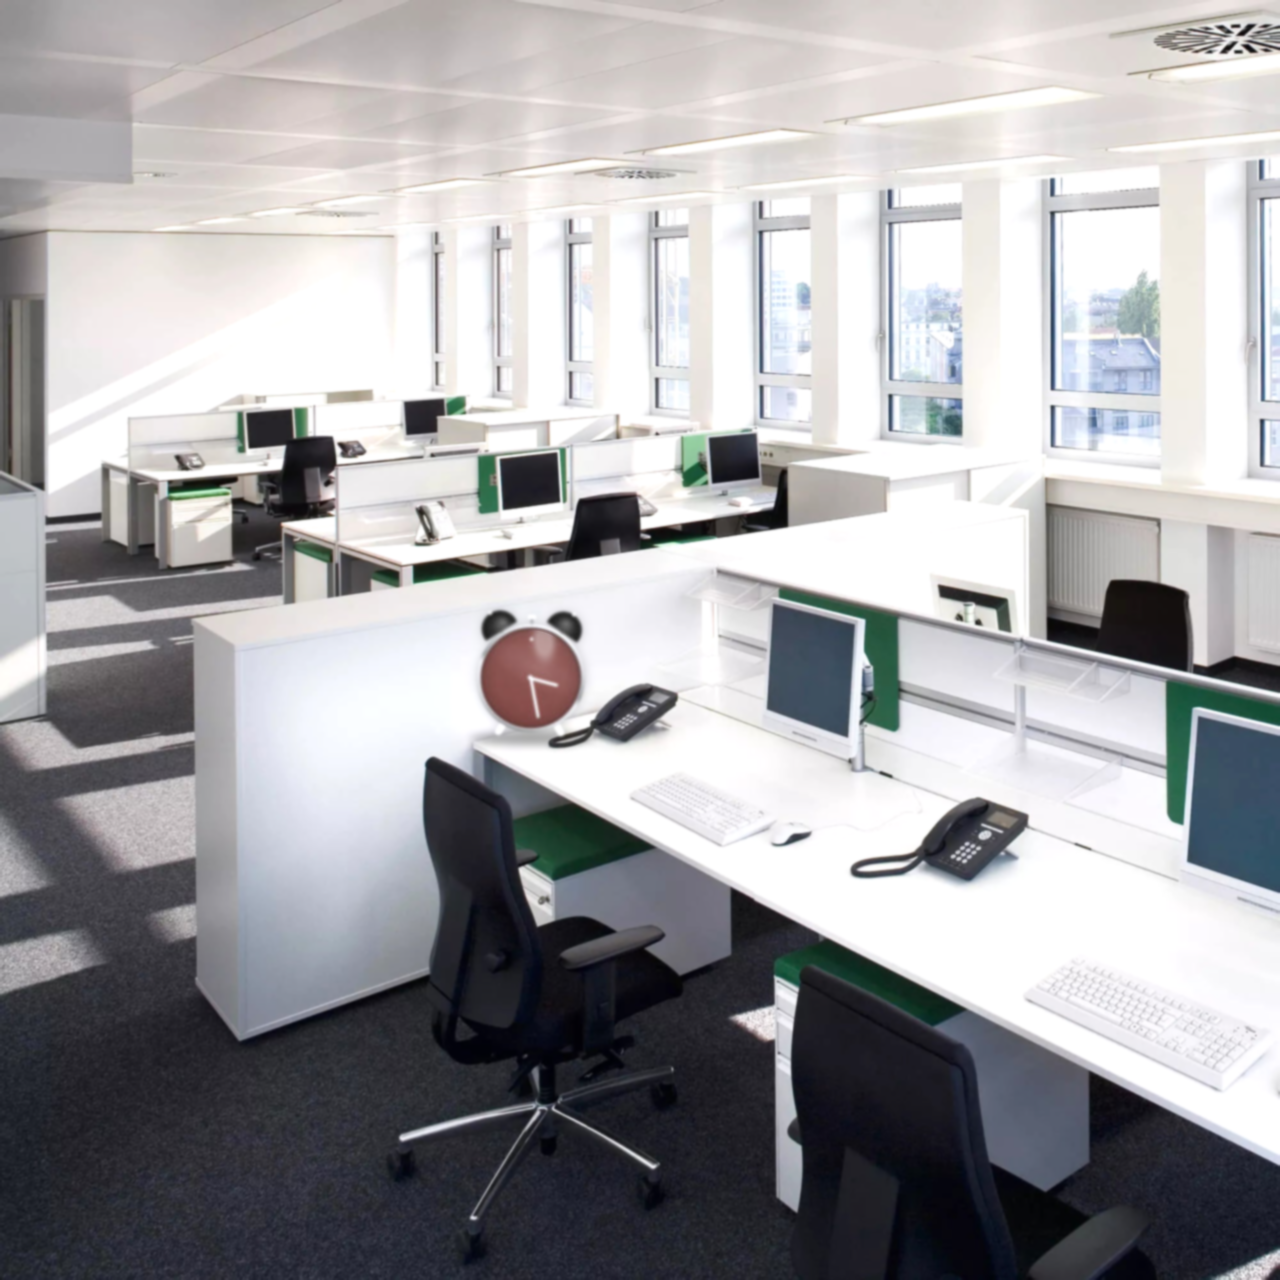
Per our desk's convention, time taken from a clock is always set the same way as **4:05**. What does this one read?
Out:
**3:28**
